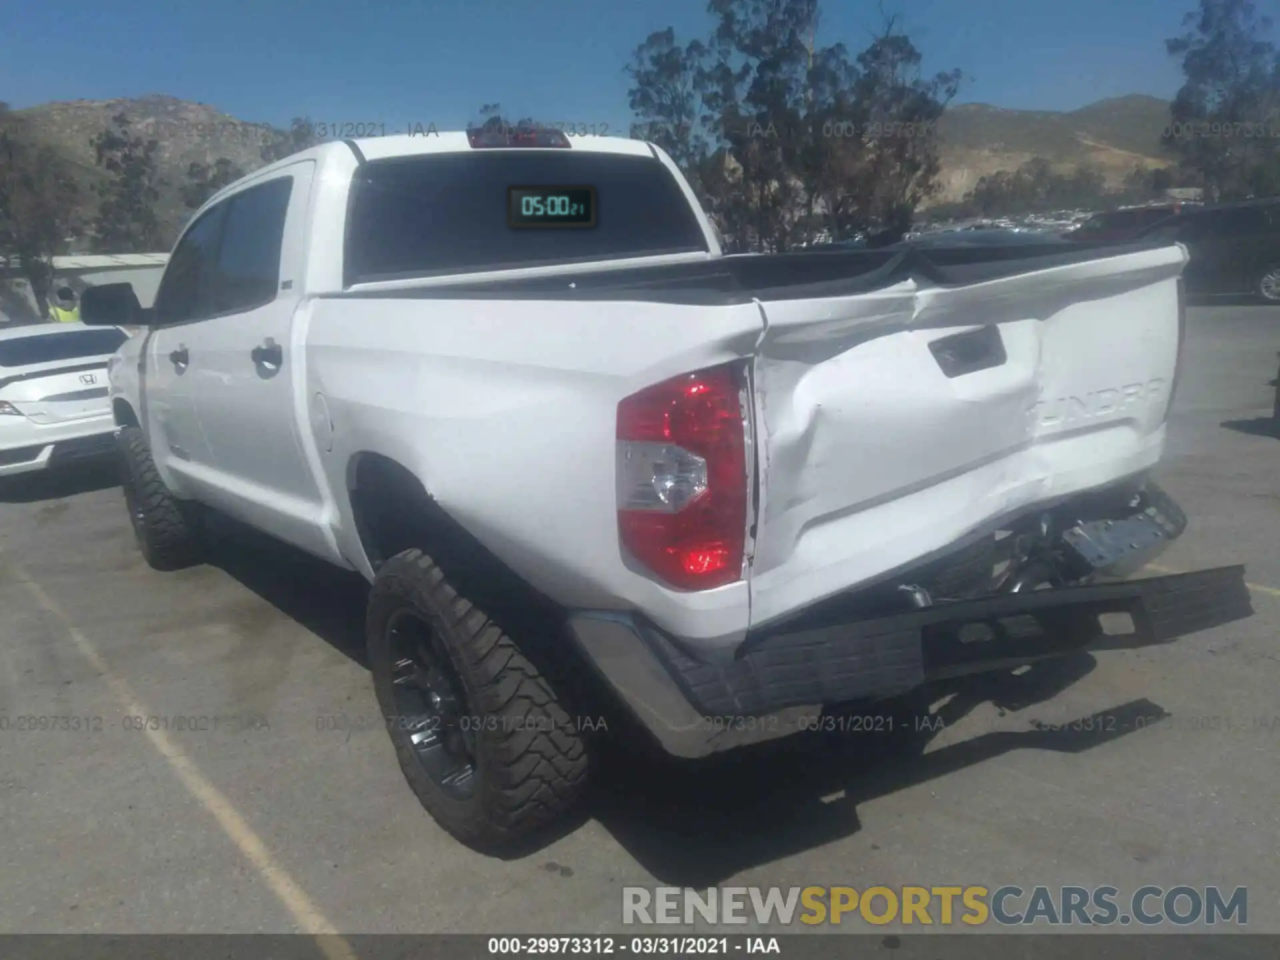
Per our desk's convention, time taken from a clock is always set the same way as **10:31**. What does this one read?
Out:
**5:00**
